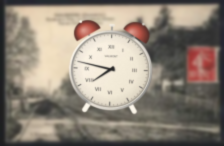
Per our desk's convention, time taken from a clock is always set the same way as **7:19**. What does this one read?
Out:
**7:47**
